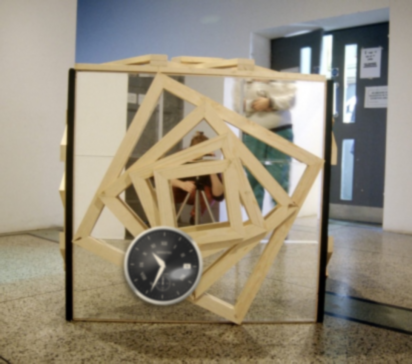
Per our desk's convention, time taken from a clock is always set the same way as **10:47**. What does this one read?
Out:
**10:34**
